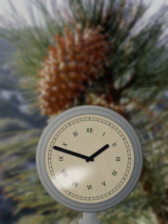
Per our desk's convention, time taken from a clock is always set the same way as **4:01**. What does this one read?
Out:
**1:48**
